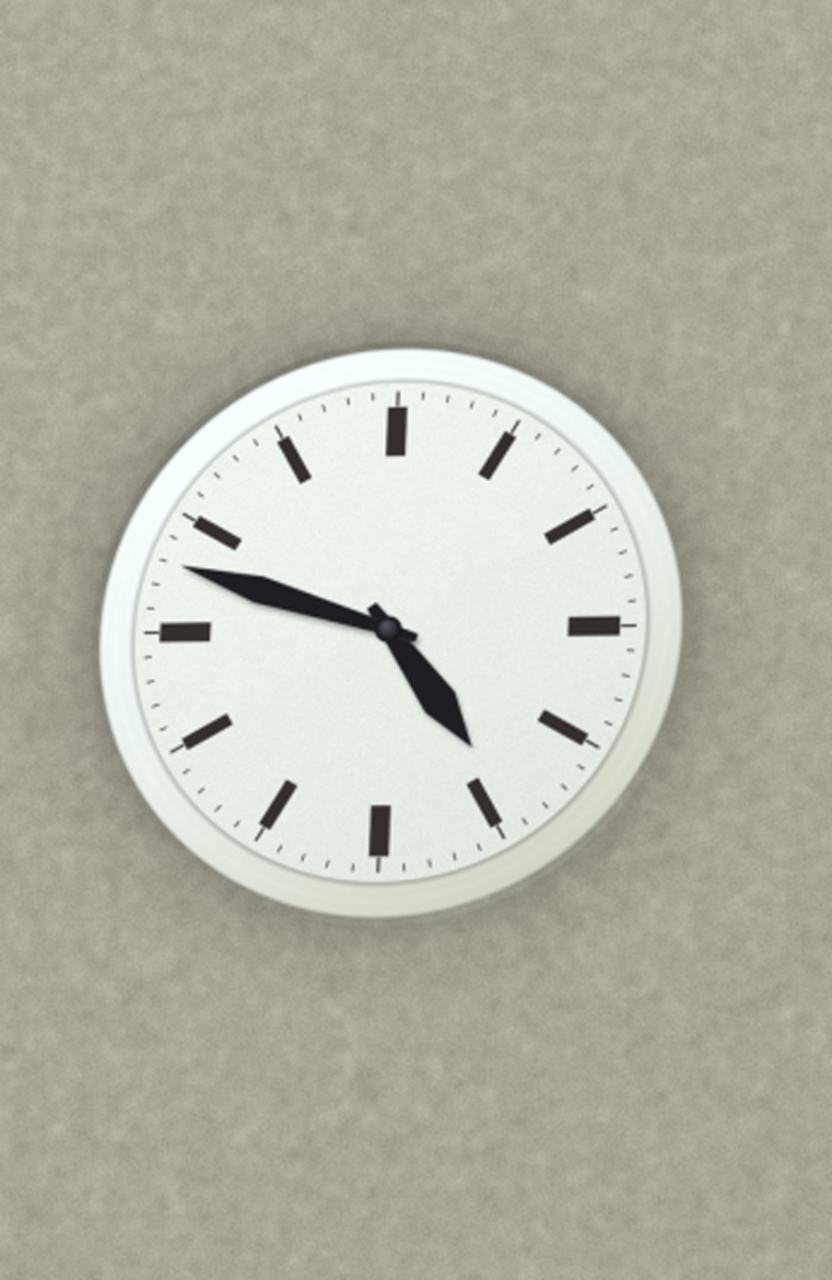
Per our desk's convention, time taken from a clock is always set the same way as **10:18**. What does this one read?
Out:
**4:48**
